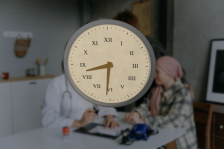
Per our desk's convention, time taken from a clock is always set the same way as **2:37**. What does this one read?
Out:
**8:31**
